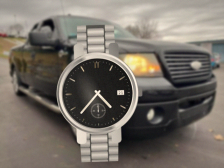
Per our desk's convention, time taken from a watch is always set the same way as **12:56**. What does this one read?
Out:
**4:37**
